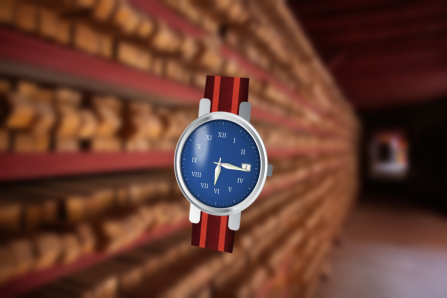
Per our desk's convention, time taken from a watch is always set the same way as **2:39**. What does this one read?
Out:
**6:16**
